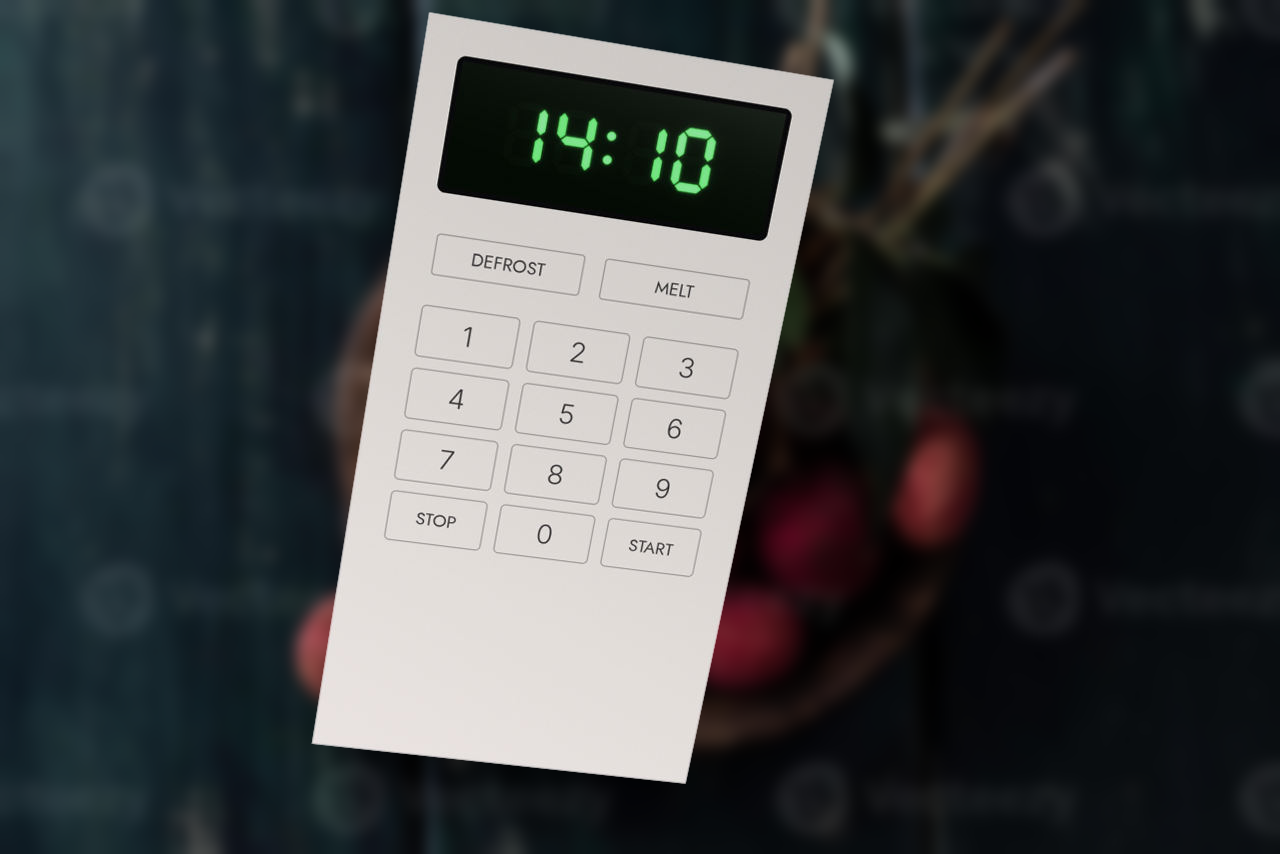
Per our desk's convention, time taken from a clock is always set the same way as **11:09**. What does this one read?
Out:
**14:10**
